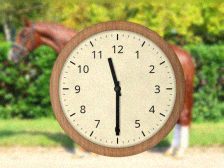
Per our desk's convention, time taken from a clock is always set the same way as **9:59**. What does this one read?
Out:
**11:30**
